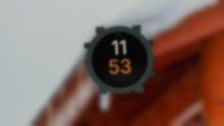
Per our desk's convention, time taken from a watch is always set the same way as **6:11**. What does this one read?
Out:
**11:53**
